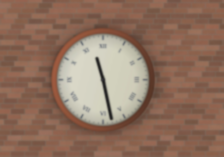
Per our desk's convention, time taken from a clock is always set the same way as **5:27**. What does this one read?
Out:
**11:28**
